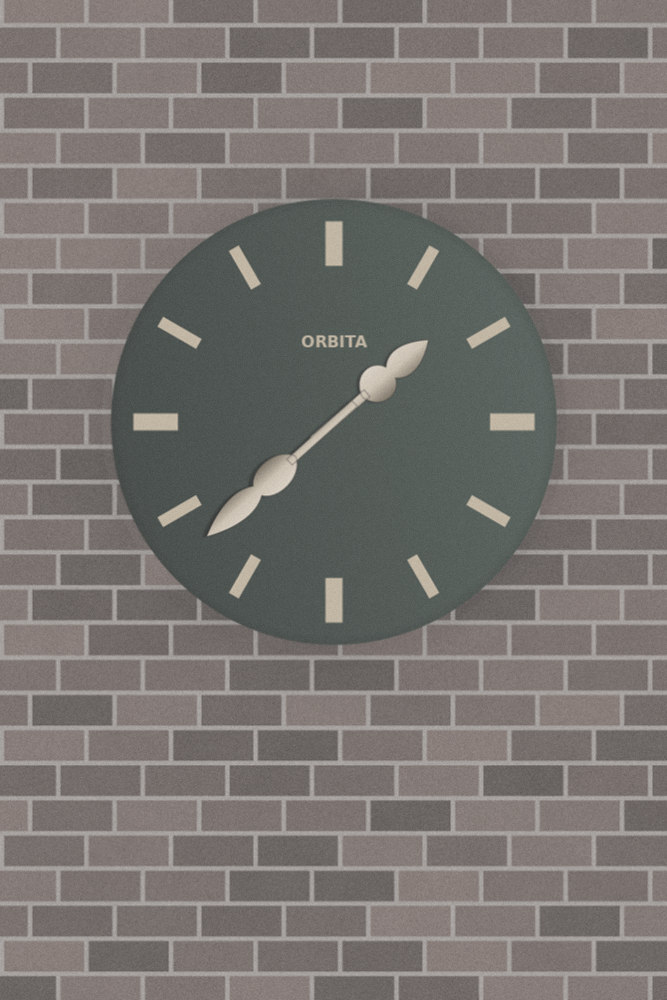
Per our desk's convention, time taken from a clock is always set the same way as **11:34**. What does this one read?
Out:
**1:38**
